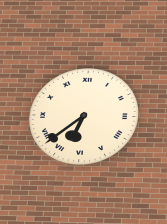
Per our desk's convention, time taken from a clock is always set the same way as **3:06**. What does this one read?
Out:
**6:38**
